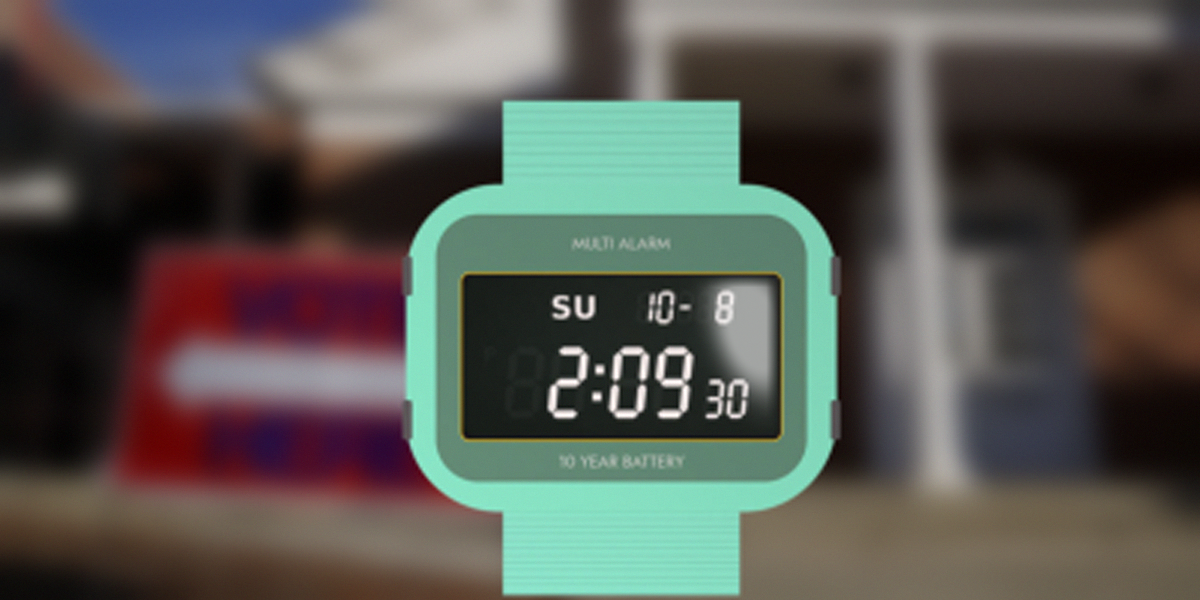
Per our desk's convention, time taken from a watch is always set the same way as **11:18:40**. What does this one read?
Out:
**2:09:30**
